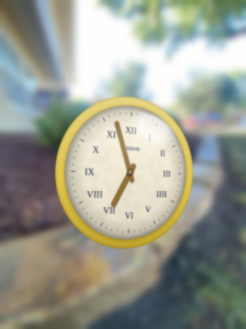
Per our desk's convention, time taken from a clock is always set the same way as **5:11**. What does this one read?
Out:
**6:57**
